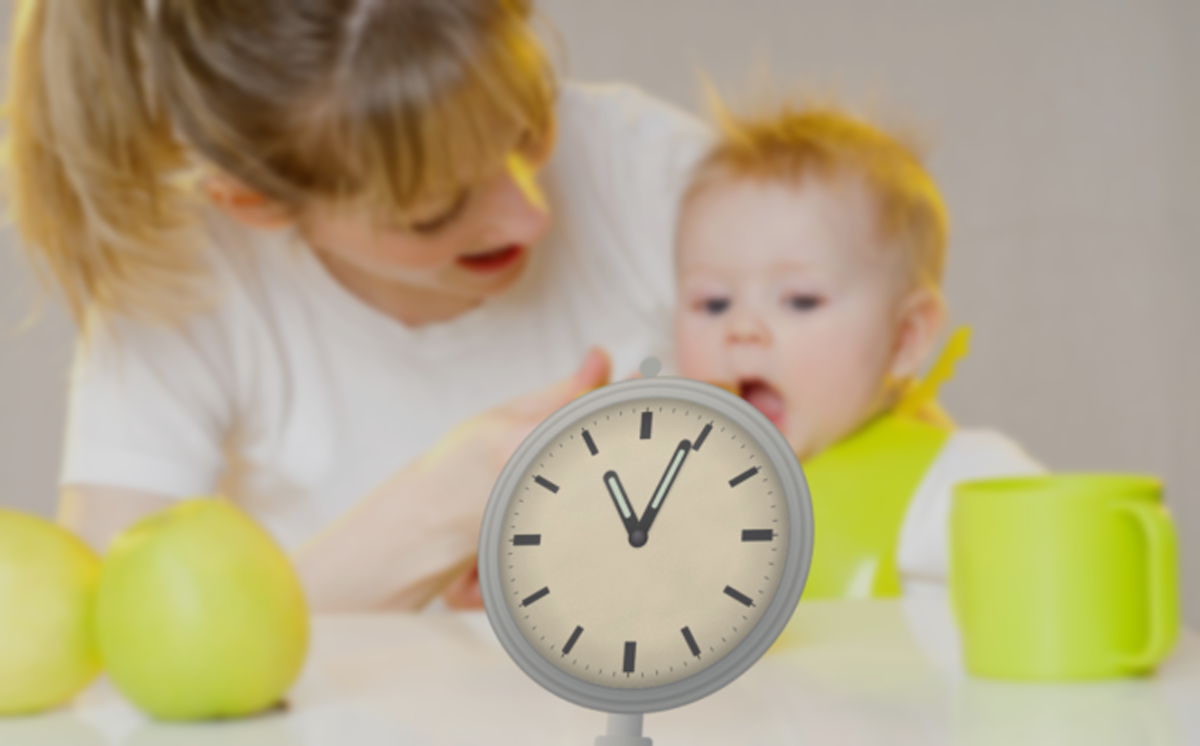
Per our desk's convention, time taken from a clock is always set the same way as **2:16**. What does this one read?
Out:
**11:04**
